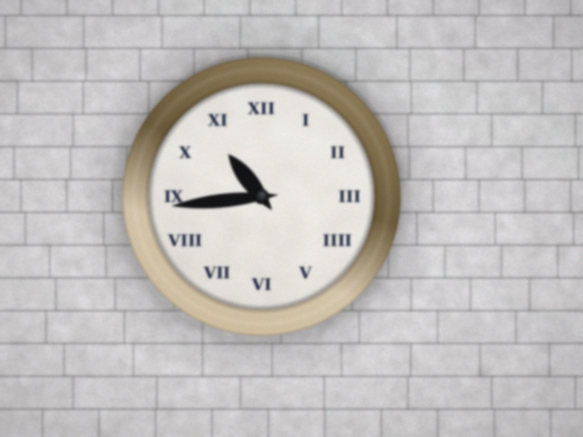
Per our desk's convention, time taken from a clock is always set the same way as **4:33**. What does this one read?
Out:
**10:44**
